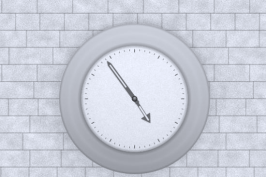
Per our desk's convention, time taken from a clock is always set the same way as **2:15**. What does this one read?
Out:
**4:54**
